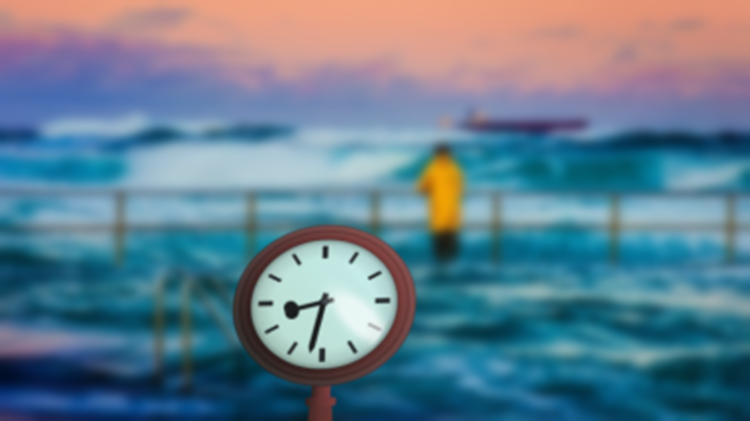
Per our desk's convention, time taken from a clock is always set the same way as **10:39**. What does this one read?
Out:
**8:32**
